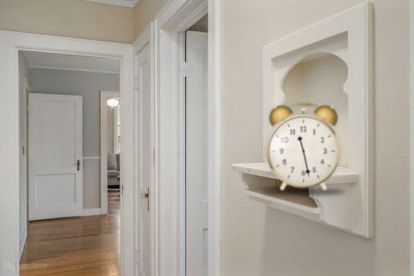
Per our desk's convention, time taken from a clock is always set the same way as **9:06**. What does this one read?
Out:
**11:28**
